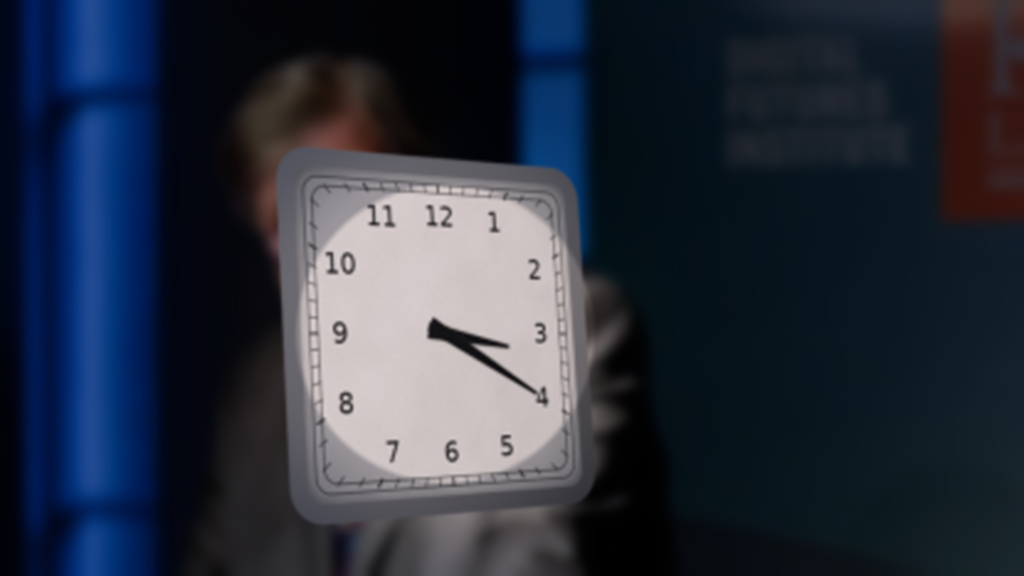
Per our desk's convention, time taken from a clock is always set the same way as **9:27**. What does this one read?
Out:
**3:20**
